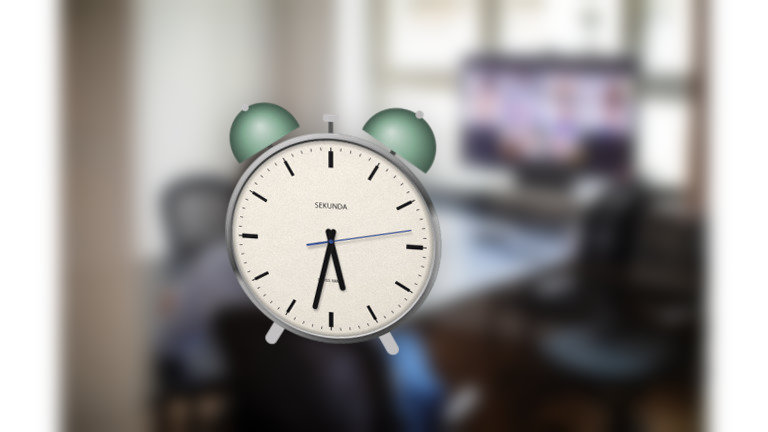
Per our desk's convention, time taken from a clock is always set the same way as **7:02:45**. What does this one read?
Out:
**5:32:13**
